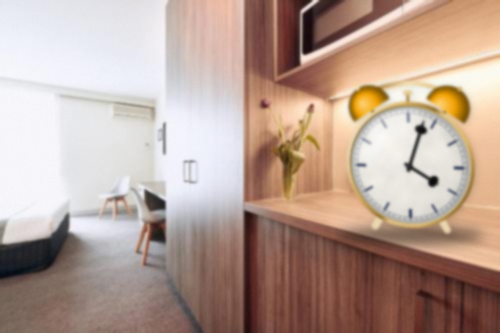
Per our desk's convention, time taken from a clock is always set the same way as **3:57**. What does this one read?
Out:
**4:03**
